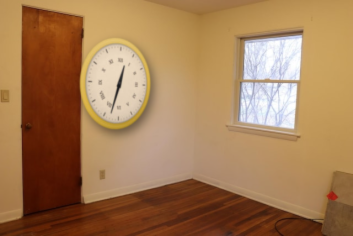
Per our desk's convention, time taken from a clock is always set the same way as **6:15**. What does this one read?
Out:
**12:33**
